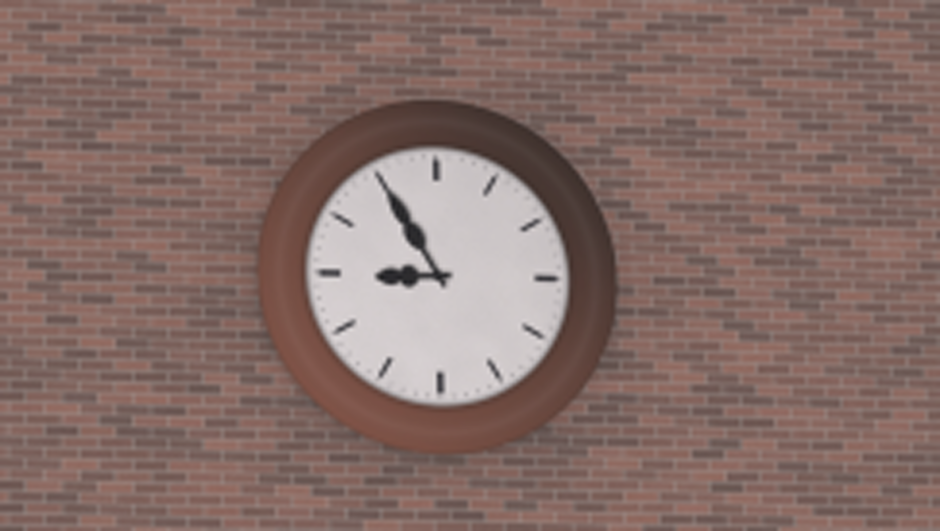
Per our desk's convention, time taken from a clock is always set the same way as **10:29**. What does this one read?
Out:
**8:55**
